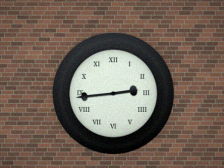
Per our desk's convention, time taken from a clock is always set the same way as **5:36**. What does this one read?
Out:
**2:44**
